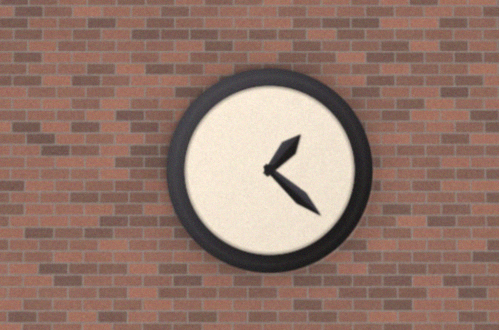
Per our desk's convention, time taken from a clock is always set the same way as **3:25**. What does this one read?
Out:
**1:22**
